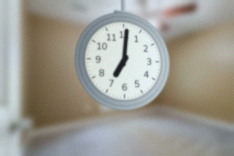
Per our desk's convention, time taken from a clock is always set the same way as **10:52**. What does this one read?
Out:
**7:01**
